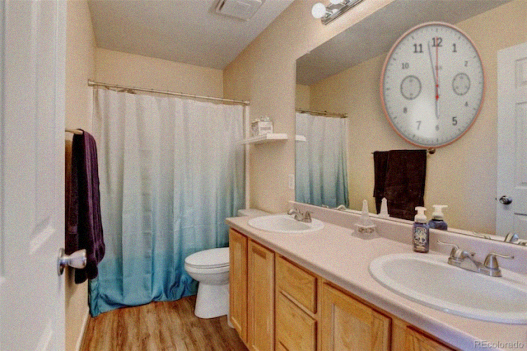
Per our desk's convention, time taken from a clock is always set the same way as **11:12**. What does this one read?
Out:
**5:58**
